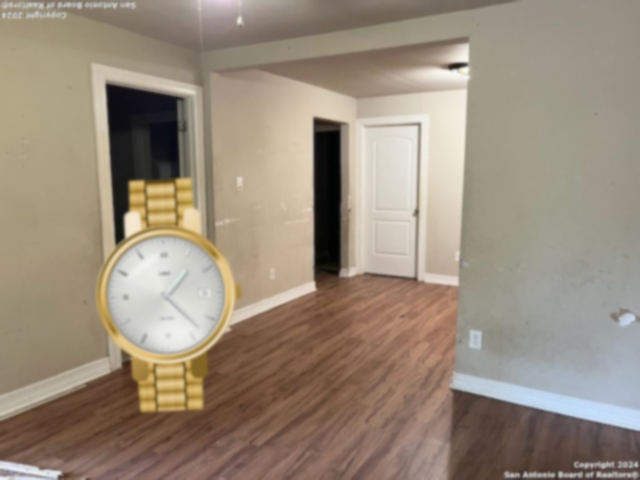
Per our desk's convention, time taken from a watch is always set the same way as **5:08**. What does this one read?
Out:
**1:23**
